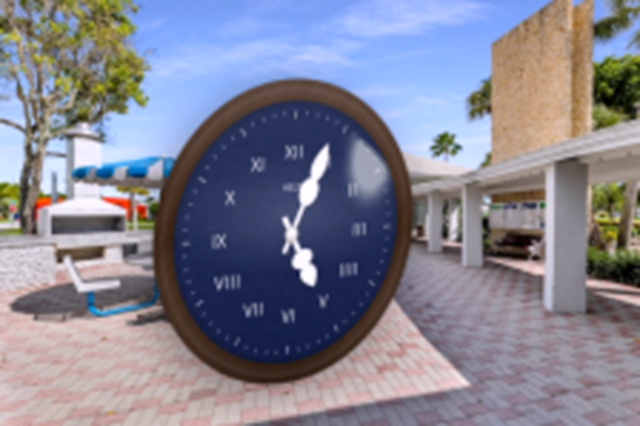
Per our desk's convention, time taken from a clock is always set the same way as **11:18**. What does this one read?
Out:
**5:04**
